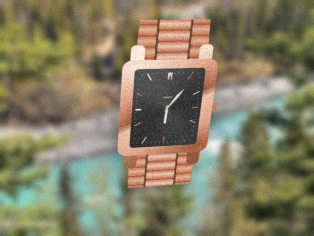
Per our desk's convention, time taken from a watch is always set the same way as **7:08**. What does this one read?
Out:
**6:06**
